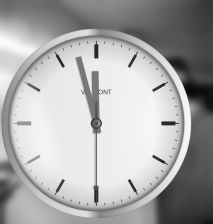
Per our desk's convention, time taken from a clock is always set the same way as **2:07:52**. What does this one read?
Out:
**11:57:30**
